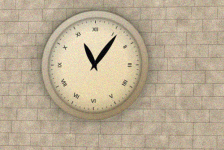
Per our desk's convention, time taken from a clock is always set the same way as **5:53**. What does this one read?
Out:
**11:06**
